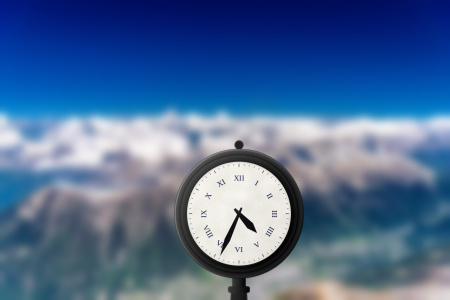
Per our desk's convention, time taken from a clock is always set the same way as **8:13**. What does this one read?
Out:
**4:34**
